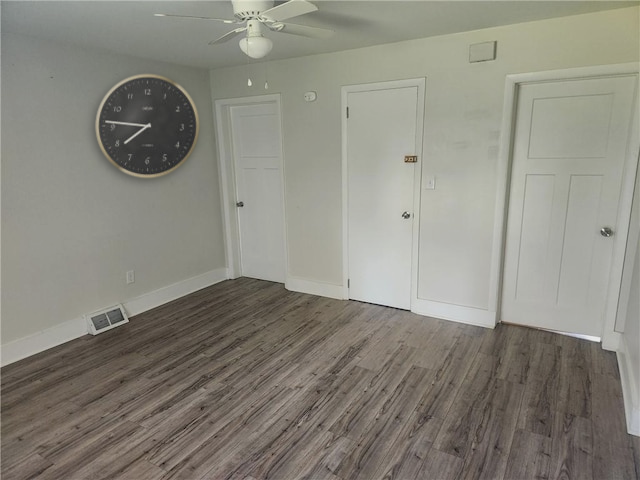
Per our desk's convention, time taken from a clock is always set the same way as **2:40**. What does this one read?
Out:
**7:46**
